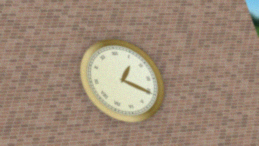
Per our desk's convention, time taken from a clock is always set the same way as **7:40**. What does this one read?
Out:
**1:20**
